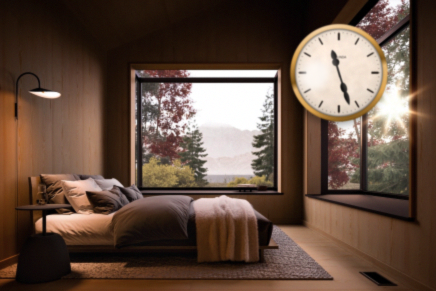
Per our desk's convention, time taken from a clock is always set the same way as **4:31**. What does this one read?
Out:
**11:27**
